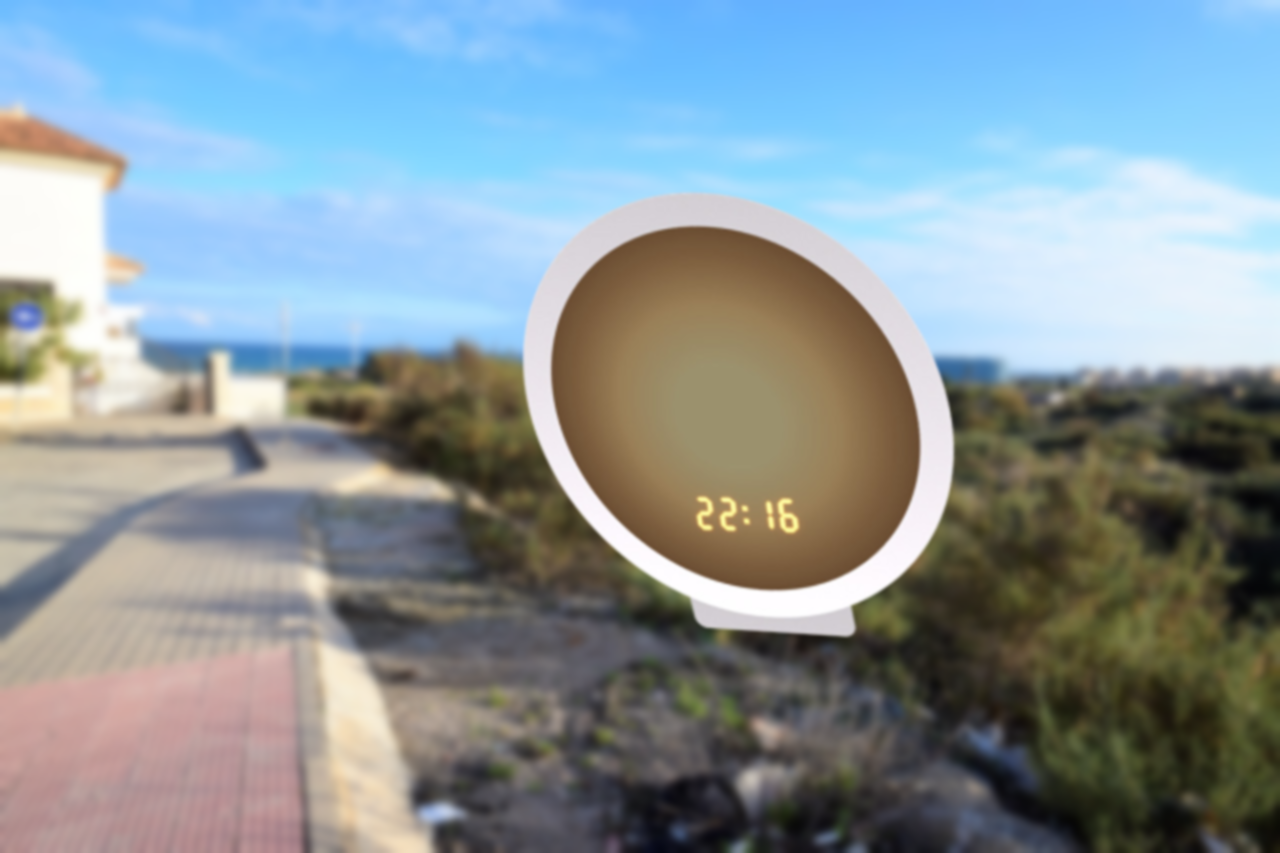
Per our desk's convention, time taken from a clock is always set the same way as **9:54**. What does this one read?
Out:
**22:16**
